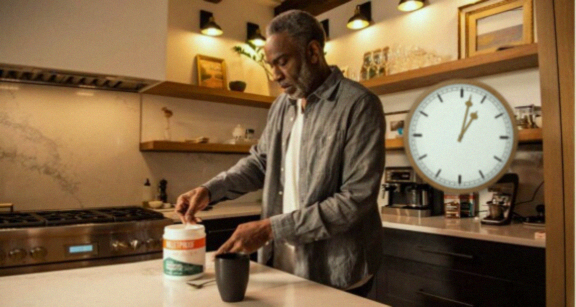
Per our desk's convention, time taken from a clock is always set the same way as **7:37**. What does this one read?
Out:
**1:02**
